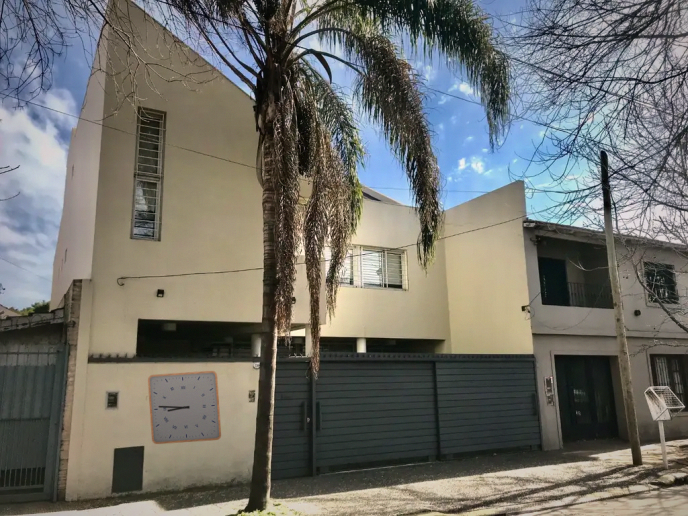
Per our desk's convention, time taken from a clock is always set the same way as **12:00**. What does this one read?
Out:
**8:46**
